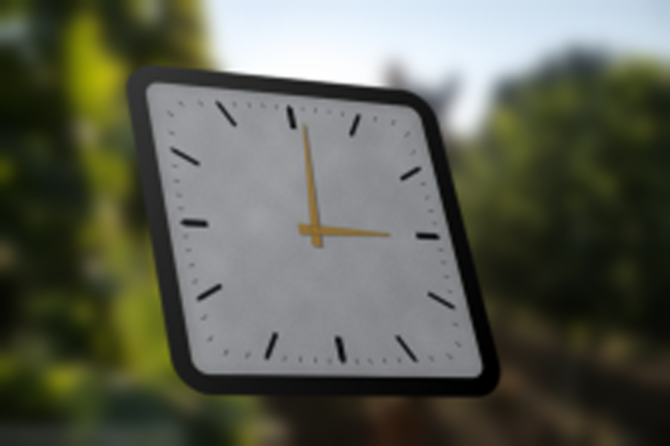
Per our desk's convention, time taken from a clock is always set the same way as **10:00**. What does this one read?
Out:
**3:01**
